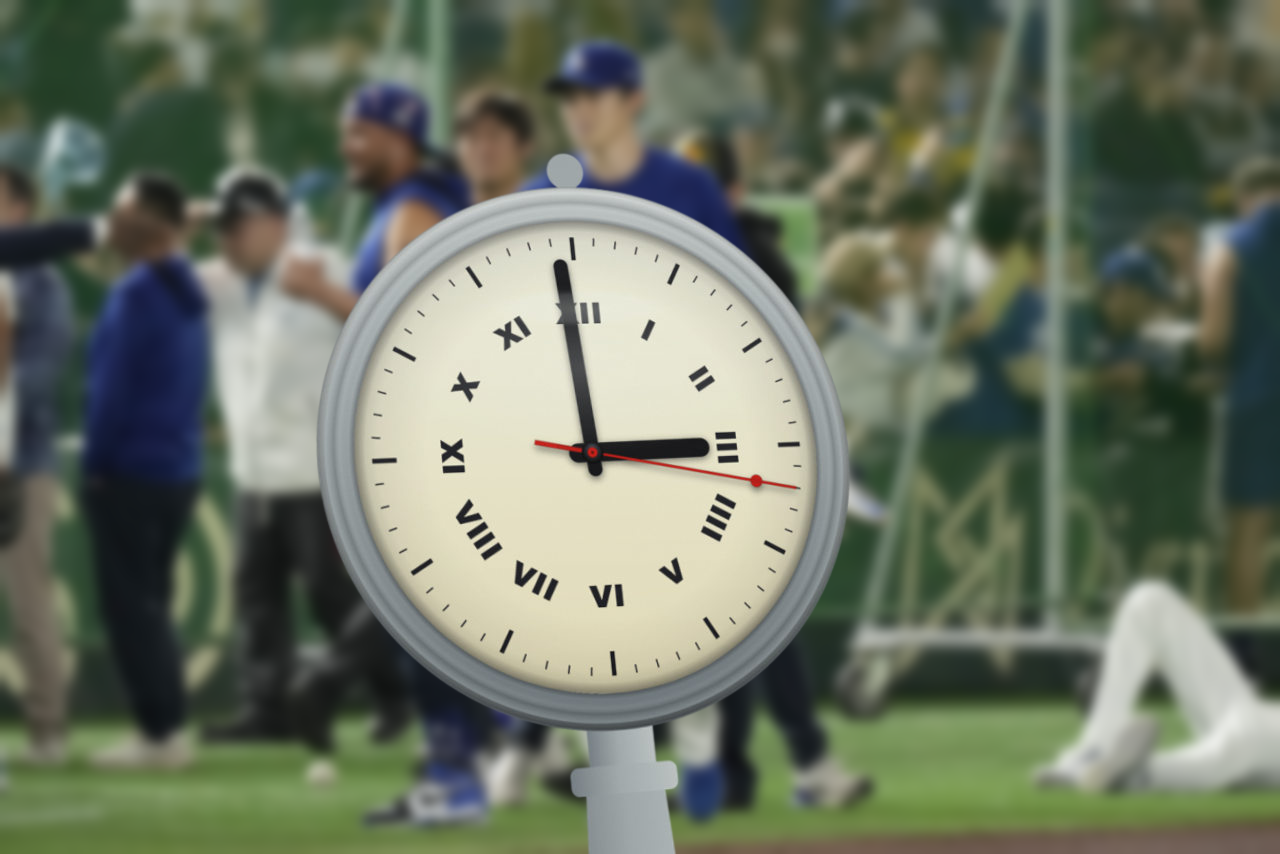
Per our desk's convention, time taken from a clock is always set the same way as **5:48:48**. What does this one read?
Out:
**2:59:17**
